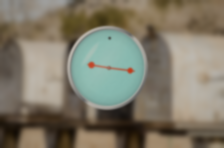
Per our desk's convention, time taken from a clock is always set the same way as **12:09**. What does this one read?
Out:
**9:16**
